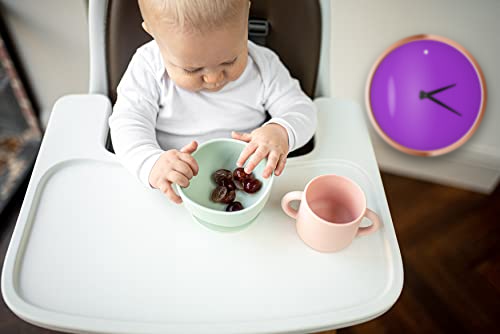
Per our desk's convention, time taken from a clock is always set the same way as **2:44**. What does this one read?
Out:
**2:20**
